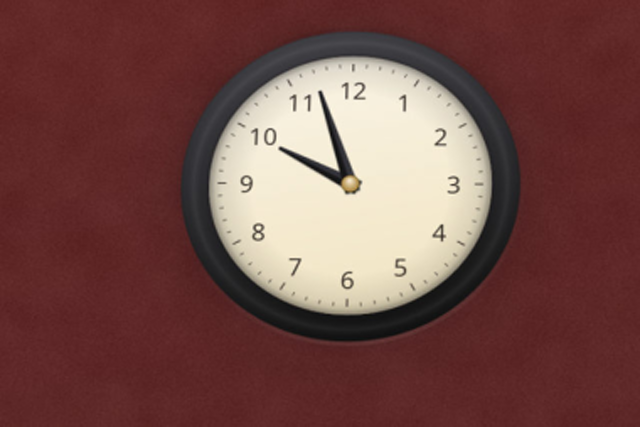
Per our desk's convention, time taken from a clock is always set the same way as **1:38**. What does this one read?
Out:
**9:57**
